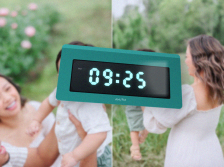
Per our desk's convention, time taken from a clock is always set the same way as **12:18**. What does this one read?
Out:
**9:25**
